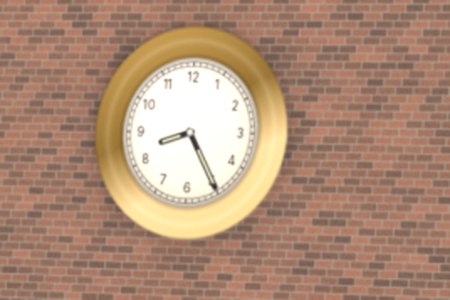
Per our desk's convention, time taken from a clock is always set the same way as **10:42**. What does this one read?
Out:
**8:25**
